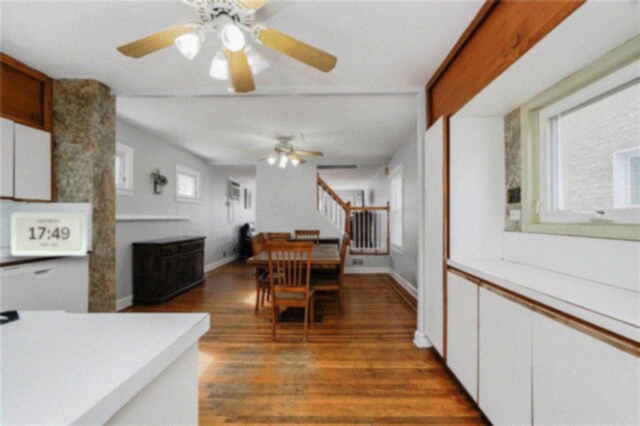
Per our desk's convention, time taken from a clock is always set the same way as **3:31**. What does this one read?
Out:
**17:49**
